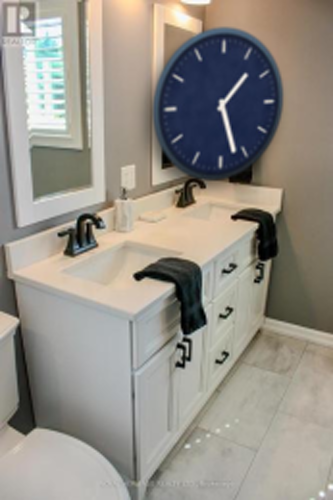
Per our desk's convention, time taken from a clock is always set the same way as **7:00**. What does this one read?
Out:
**1:27**
